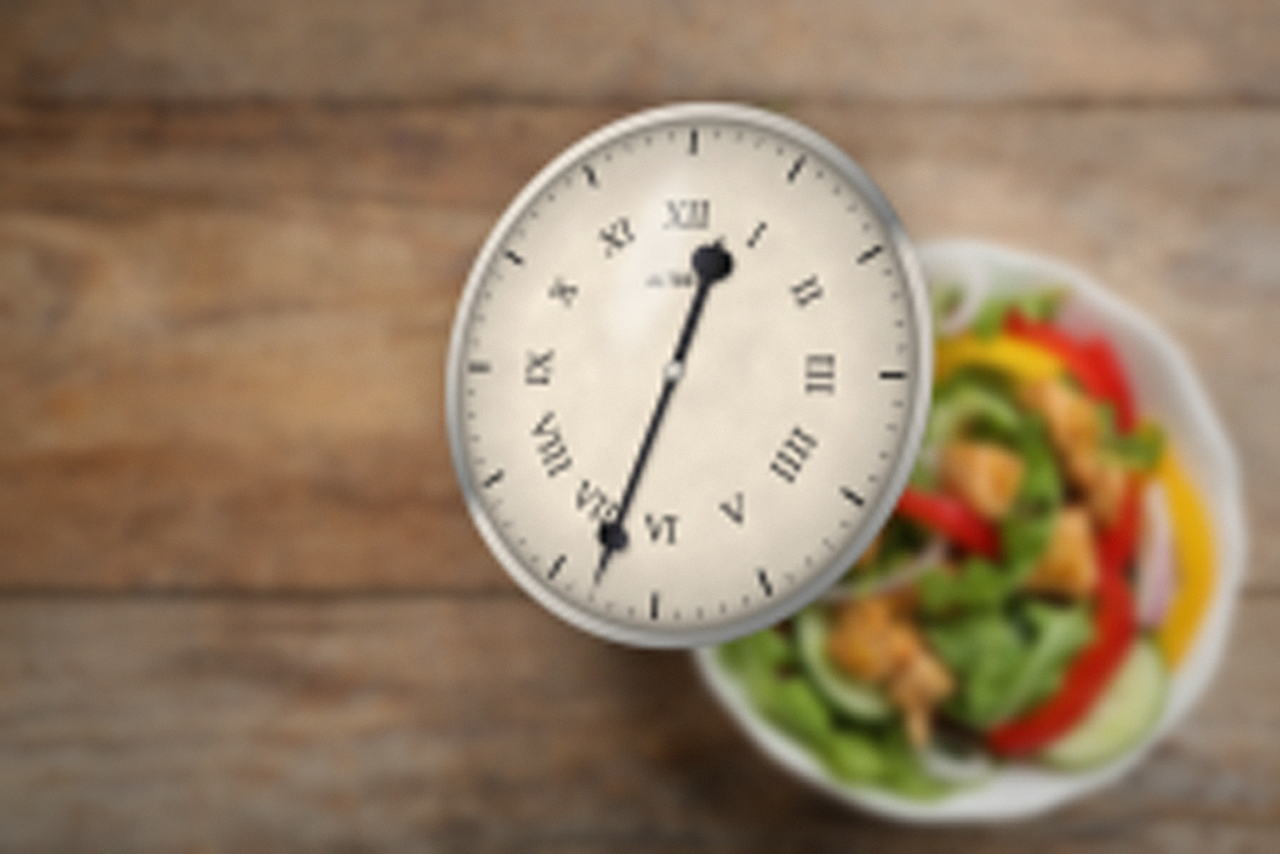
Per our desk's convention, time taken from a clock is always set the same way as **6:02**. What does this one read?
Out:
**12:33**
